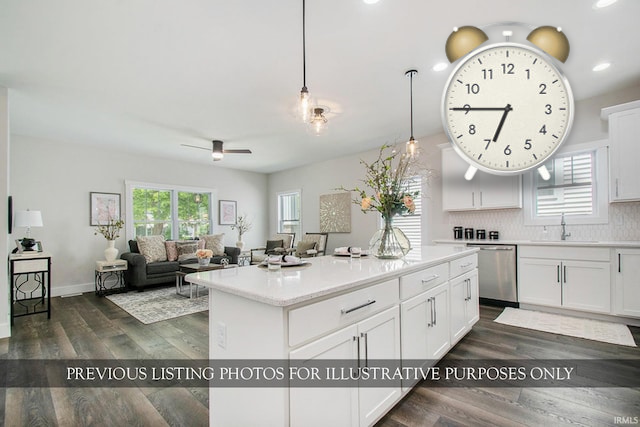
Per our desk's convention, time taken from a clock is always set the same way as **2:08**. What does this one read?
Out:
**6:45**
